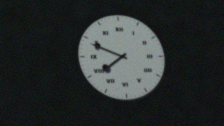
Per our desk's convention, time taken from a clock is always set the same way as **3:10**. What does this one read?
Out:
**7:49**
